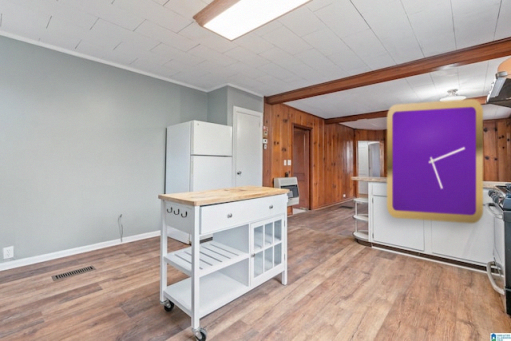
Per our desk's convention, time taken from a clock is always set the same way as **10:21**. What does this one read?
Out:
**5:12**
